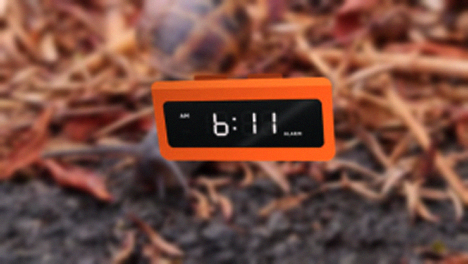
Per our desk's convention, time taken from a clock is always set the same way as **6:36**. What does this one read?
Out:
**6:11**
